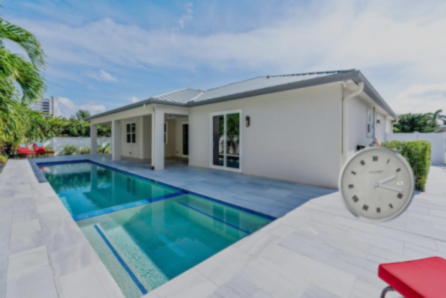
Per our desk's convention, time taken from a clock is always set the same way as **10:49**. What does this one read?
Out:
**2:18**
